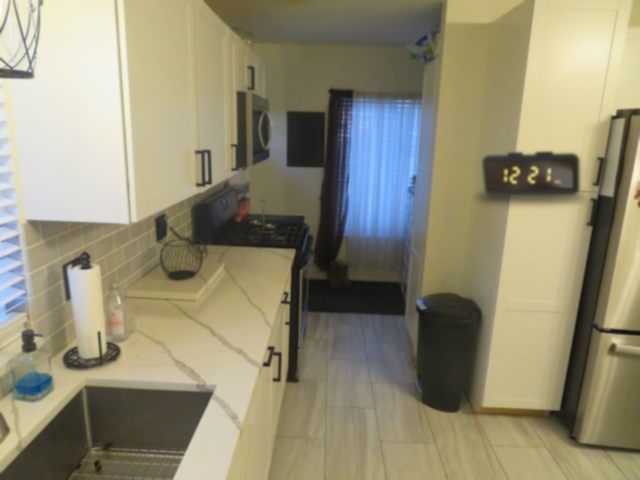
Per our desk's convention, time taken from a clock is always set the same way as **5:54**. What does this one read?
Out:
**12:21**
